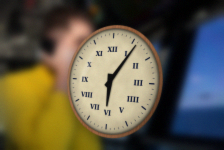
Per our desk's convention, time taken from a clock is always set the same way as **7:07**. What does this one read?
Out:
**6:06**
